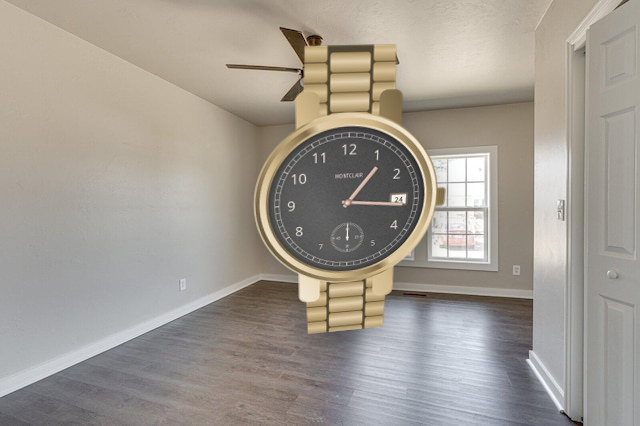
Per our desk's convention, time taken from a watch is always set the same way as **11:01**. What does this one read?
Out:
**1:16**
